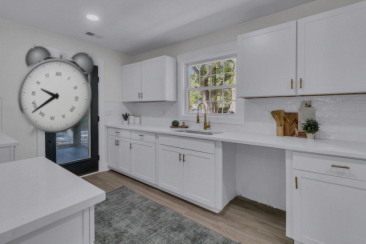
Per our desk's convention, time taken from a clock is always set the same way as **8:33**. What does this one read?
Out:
**9:38**
